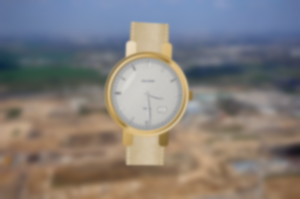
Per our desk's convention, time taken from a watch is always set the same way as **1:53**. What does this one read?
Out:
**3:29**
